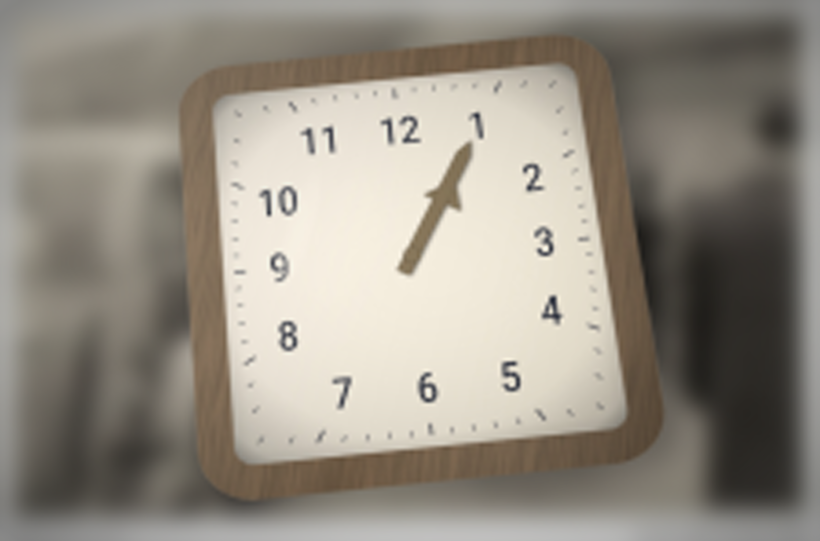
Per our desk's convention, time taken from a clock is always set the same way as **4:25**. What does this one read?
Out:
**1:05**
